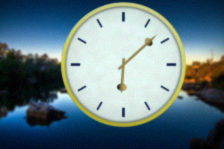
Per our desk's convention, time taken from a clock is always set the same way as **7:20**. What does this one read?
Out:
**6:08**
